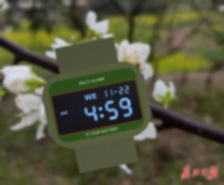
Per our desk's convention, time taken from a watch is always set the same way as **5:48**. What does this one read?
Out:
**4:59**
